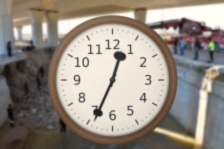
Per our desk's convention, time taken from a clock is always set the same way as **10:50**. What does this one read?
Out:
**12:34**
